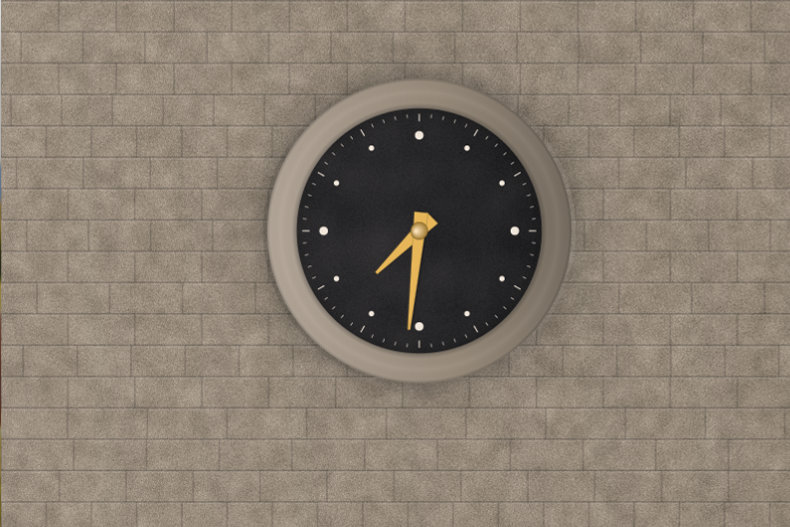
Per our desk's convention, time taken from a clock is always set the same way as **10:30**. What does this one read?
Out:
**7:31**
